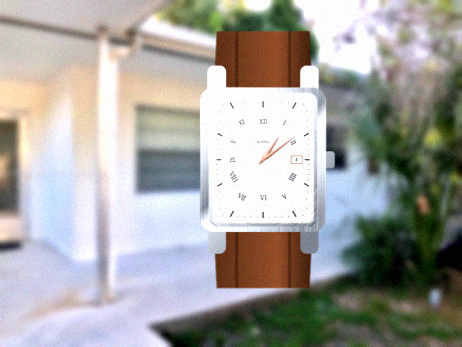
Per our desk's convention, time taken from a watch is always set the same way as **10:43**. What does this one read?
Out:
**1:09**
